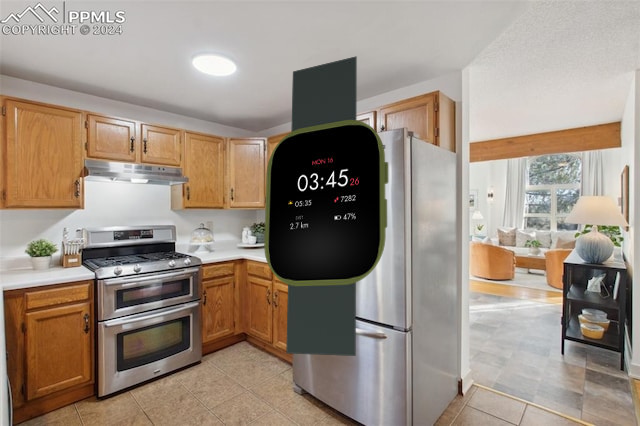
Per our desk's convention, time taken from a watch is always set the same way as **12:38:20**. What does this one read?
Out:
**3:45:26**
